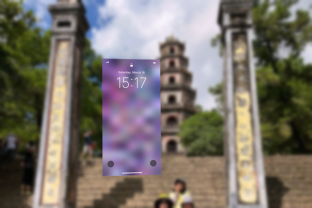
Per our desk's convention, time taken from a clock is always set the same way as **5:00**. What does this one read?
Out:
**15:17**
